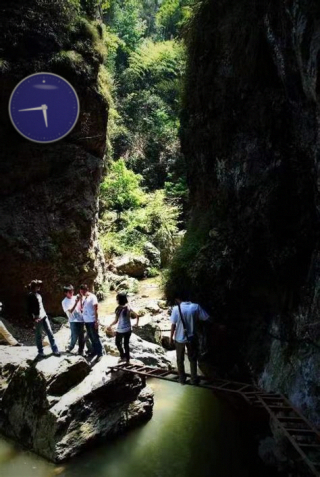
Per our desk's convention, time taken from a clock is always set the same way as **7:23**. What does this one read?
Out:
**5:44**
